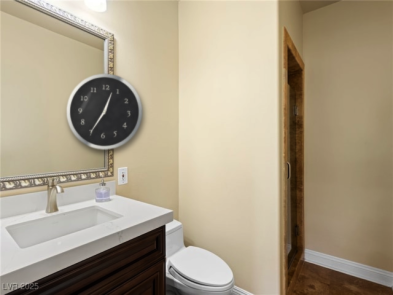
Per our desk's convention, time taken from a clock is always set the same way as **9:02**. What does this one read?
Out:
**12:35**
